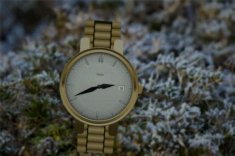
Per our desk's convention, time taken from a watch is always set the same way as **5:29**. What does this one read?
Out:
**2:41**
